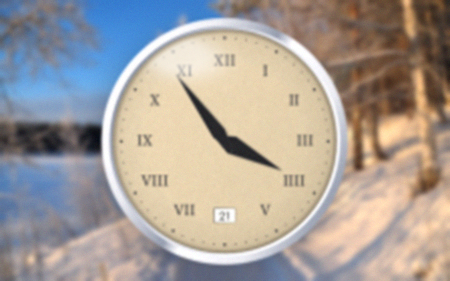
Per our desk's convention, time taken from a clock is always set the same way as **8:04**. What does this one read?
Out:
**3:54**
